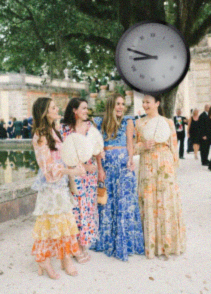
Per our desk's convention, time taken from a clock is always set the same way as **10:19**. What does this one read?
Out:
**8:48**
